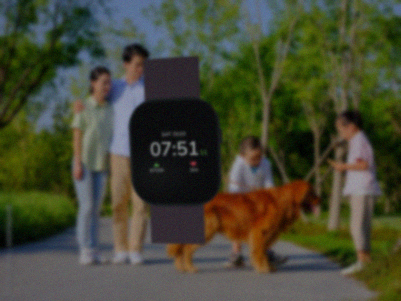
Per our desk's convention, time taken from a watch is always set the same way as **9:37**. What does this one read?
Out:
**7:51**
